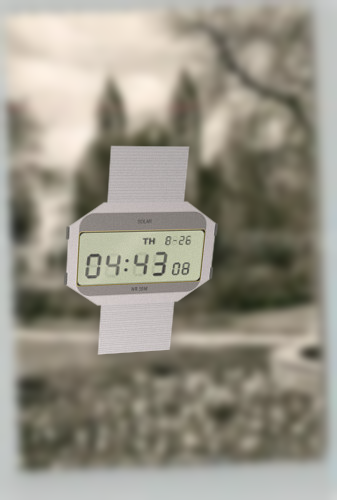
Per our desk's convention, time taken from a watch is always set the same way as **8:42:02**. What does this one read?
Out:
**4:43:08**
